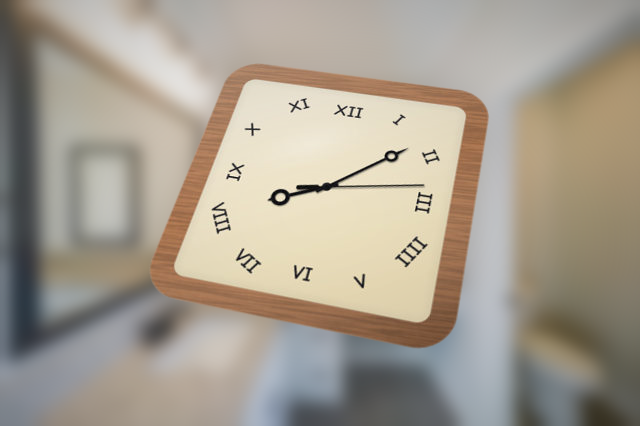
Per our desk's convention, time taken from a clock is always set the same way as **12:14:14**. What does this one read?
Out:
**8:08:13**
